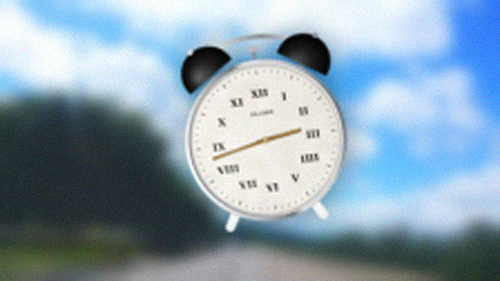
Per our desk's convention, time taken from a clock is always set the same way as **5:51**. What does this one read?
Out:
**2:43**
